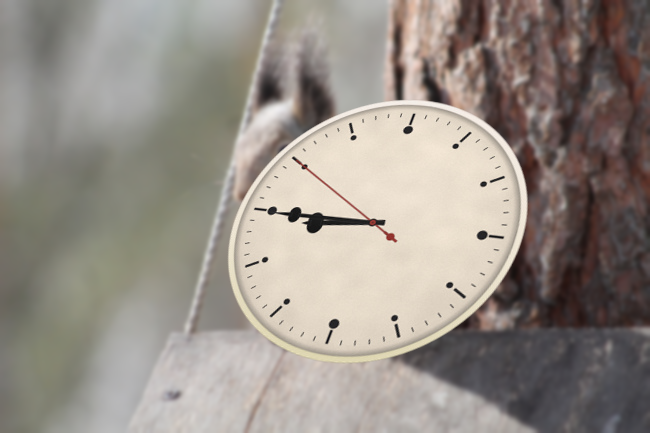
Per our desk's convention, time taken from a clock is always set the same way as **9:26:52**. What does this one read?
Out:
**8:44:50**
